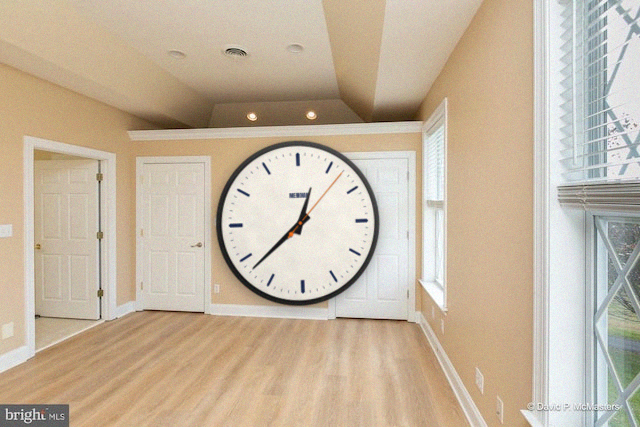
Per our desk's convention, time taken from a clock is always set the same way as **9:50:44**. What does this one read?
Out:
**12:38:07**
